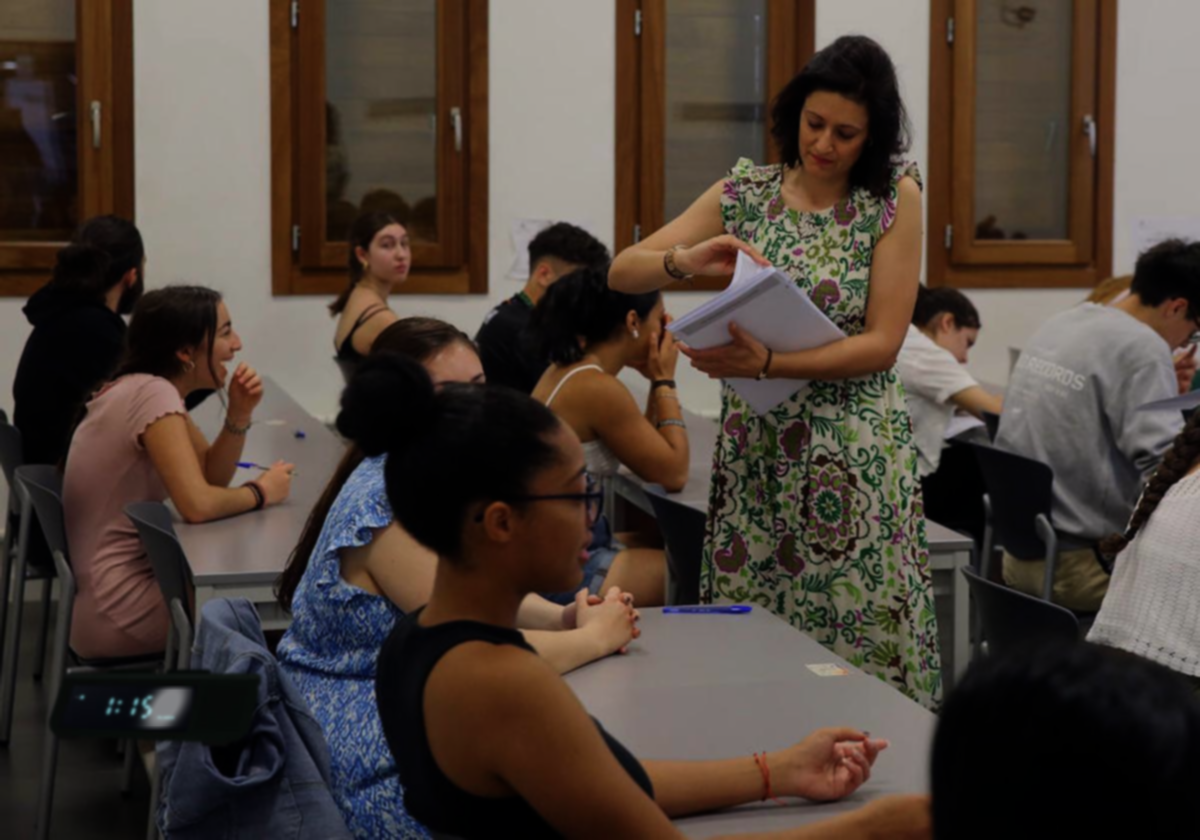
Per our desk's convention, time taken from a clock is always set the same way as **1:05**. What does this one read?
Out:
**1:15**
